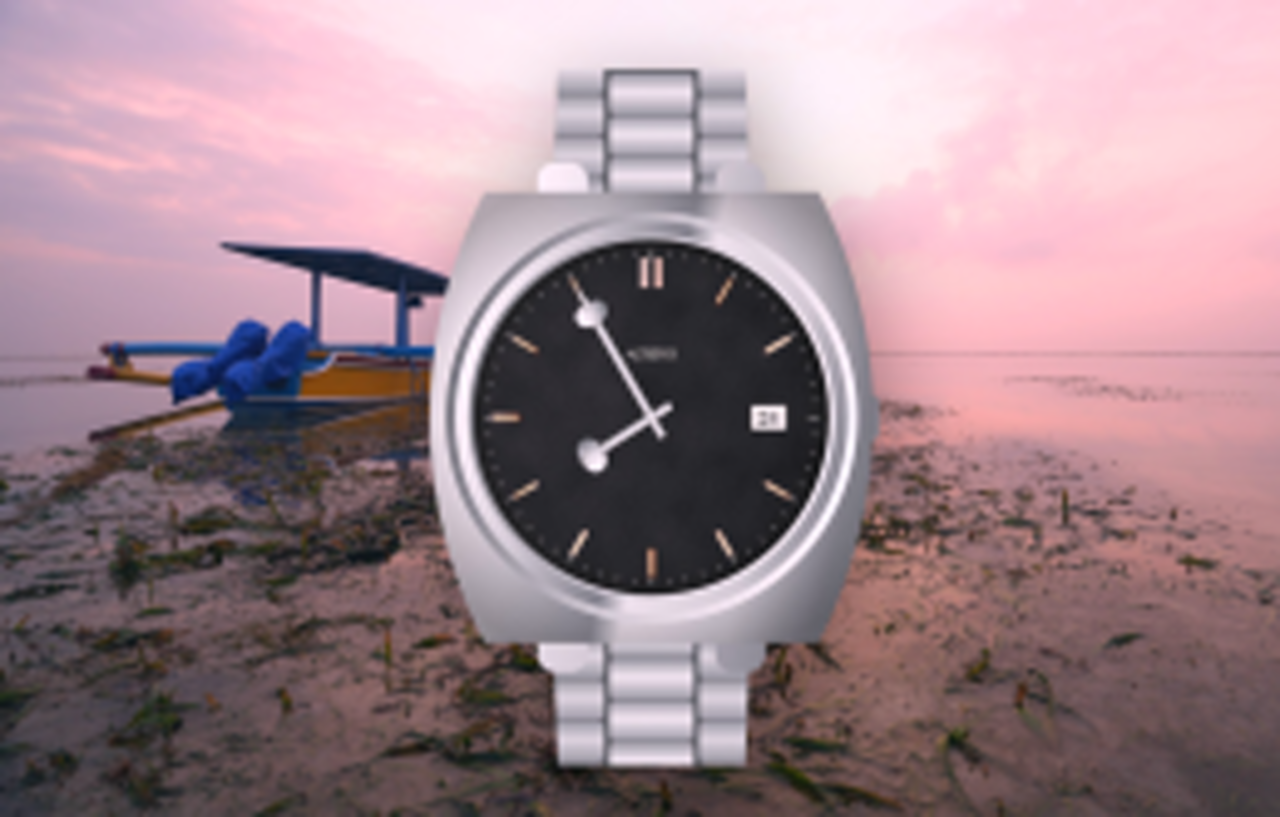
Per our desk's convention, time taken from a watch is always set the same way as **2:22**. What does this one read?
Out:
**7:55**
